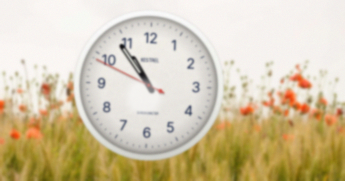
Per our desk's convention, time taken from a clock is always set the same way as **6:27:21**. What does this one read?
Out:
**10:53:49**
